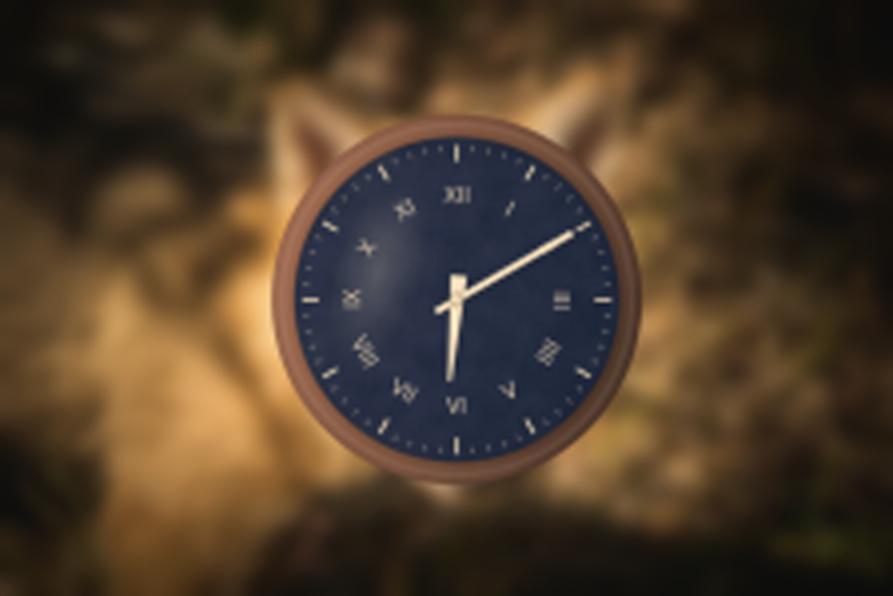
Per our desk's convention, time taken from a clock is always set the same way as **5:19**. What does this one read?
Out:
**6:10**
